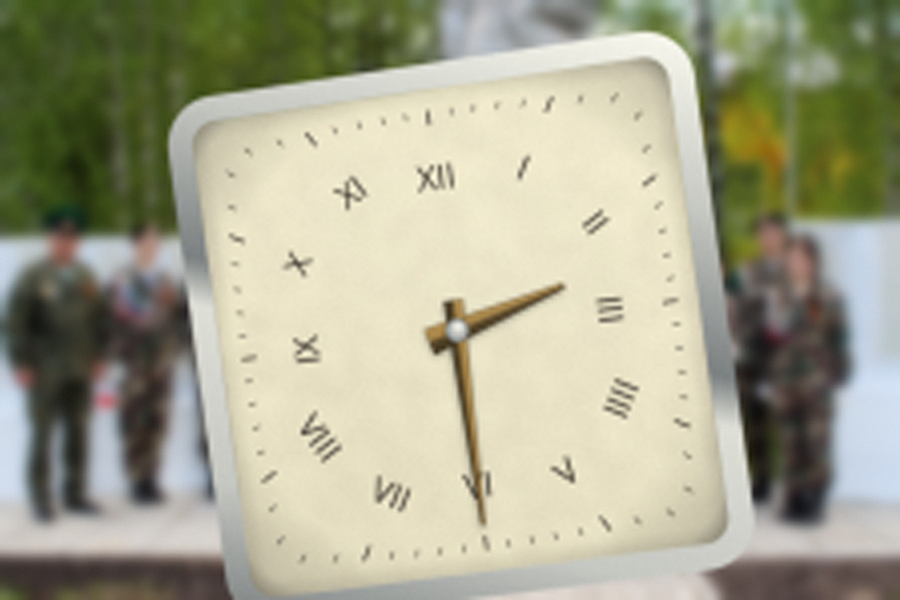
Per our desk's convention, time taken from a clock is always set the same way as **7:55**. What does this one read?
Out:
**2:30**
